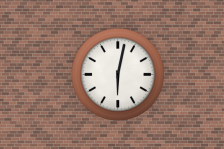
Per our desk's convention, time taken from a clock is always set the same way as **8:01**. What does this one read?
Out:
**6:02**
